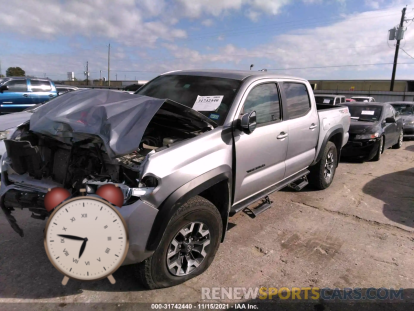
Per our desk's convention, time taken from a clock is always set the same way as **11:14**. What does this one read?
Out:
**6:47**
